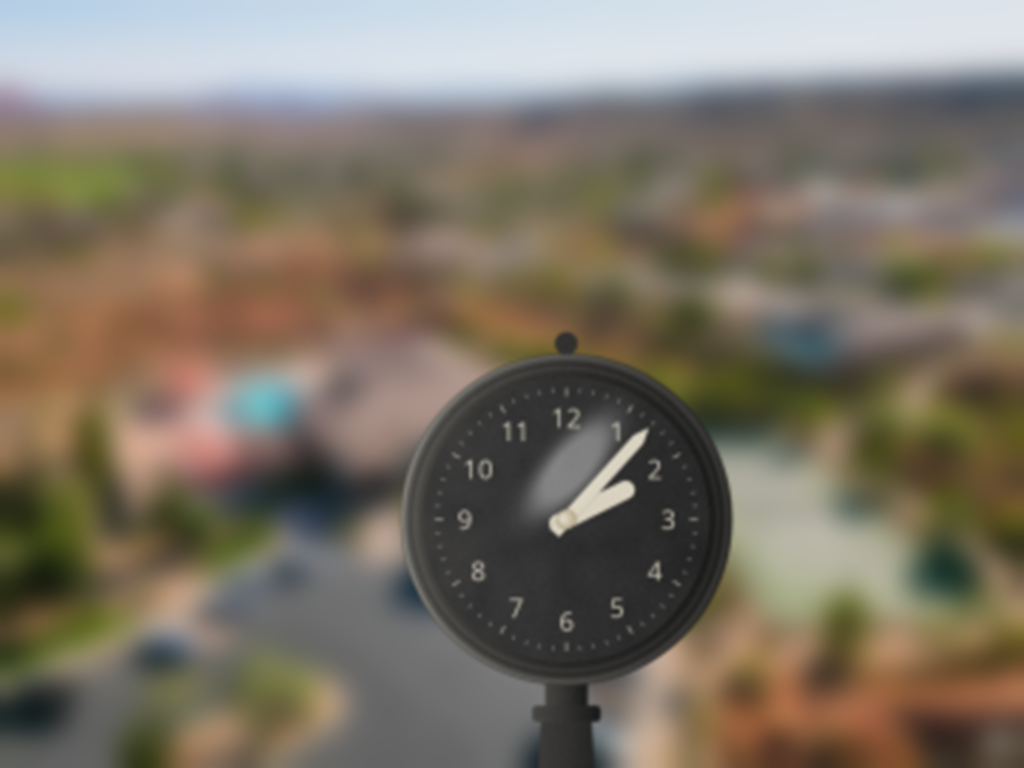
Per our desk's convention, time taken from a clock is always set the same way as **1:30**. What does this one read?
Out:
**2:07**
